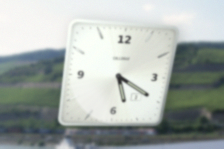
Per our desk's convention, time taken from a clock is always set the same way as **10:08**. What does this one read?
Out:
**5:20**
